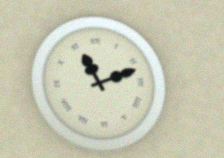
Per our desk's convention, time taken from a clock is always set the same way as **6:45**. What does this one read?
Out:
**11:12**
